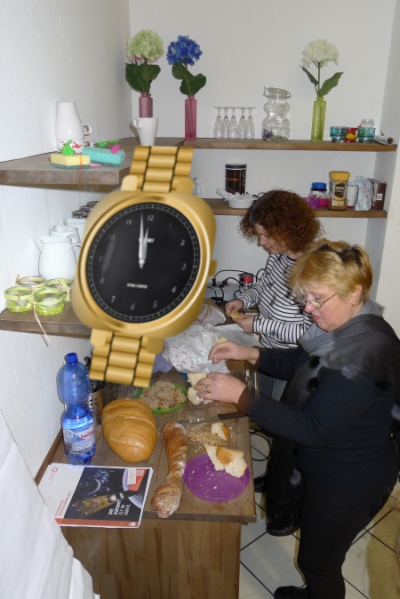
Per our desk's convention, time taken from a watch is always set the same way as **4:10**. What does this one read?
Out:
**11:58**
